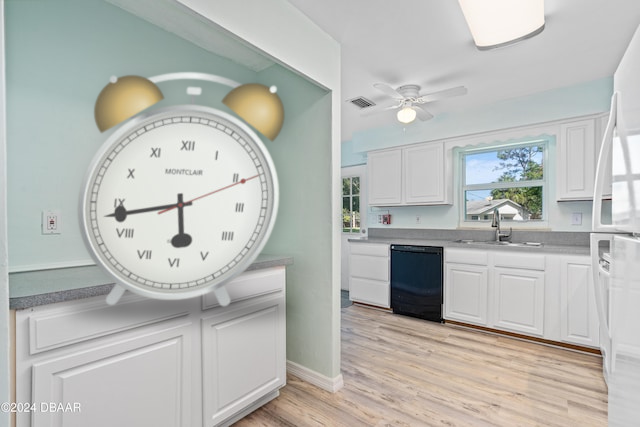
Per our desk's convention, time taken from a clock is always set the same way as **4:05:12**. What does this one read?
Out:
**5:43:11**
